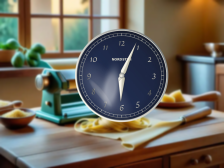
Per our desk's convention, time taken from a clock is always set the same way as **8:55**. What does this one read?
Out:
**6:04**
